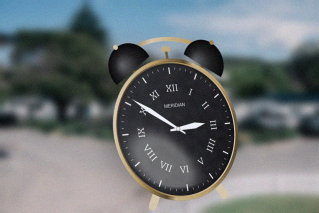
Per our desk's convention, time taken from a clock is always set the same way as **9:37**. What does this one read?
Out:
**2:51**
